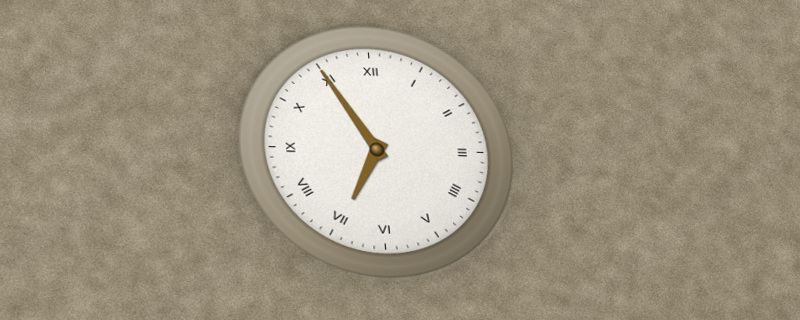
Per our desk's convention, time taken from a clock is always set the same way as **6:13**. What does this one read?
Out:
**6:55**
